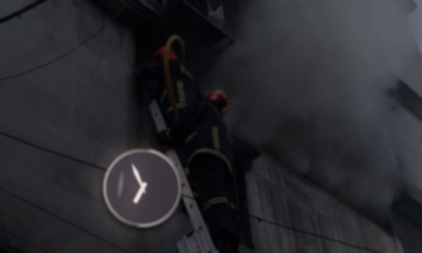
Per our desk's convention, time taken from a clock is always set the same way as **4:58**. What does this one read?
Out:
**6:56**
